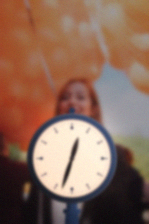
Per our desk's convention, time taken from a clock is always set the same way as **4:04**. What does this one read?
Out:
**12:33**
